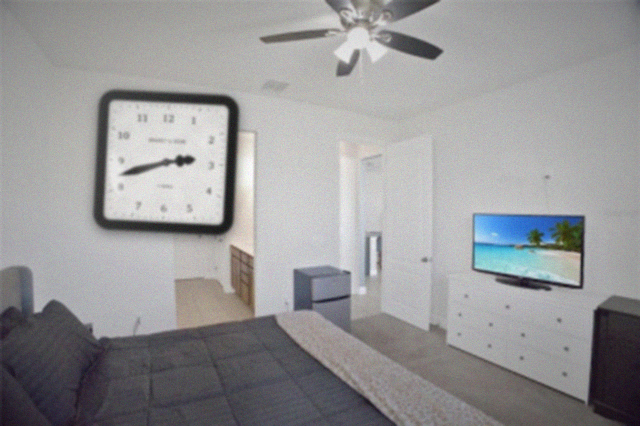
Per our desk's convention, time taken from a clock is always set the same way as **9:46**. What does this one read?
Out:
**2:42**
